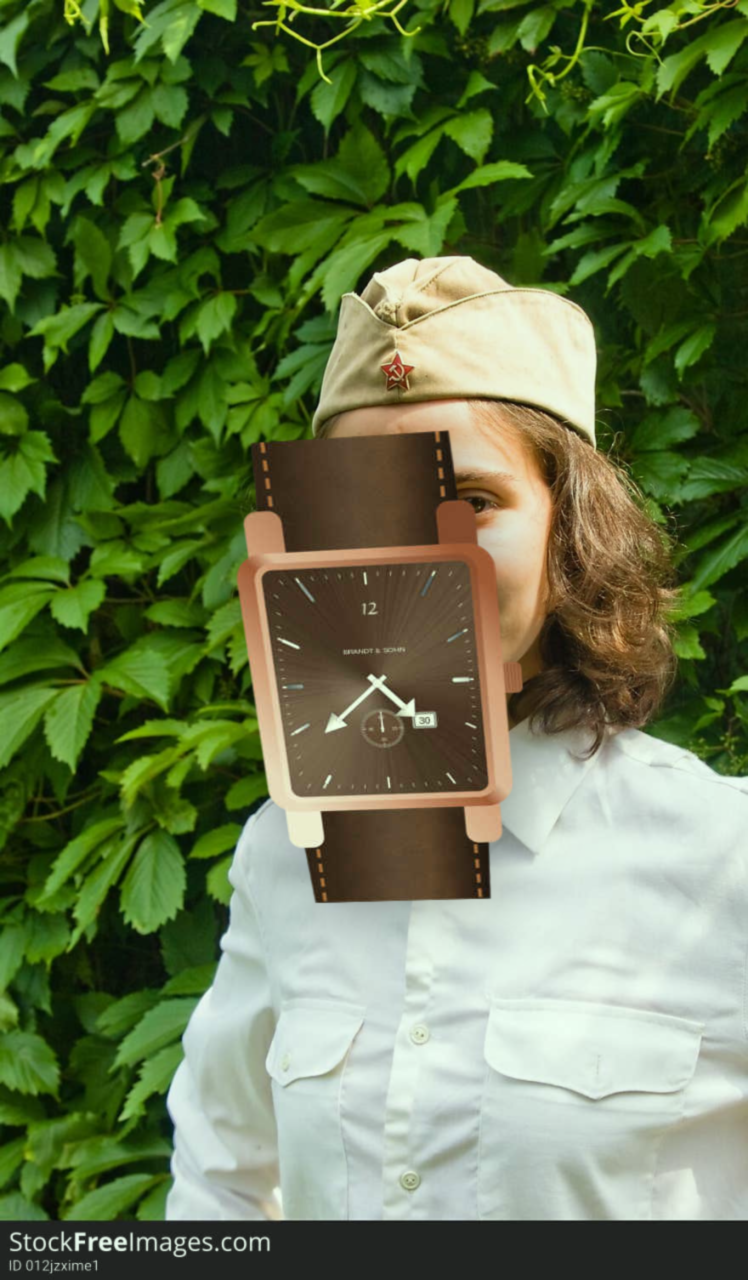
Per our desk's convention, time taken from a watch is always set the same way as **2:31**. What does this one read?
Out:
**4:38**
